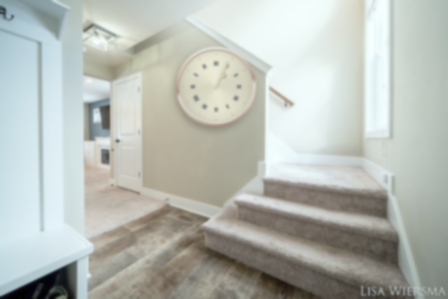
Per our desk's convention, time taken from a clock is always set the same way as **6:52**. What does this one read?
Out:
**1:04**
